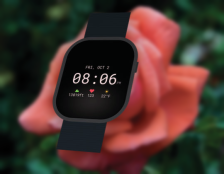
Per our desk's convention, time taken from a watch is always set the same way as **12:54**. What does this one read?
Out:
**8:06**
